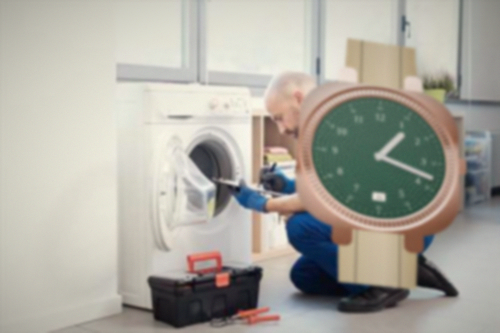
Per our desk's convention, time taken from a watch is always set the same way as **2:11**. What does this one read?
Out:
**1:18**
